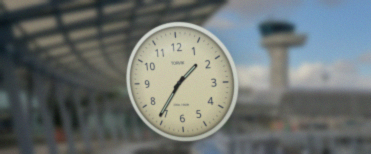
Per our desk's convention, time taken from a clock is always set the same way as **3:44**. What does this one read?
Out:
**1:36**
